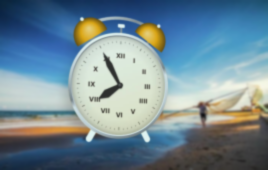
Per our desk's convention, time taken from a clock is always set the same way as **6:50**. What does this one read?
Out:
**7:55**
